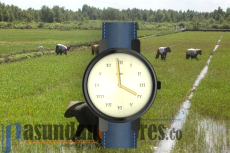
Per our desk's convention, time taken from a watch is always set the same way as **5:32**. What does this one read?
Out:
**3:59**
